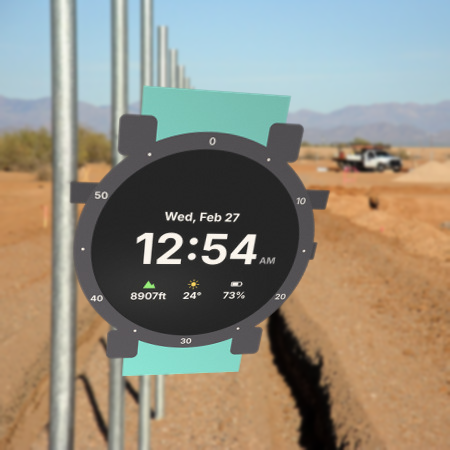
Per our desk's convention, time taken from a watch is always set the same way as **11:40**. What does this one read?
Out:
**12:54**
